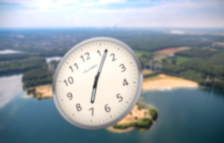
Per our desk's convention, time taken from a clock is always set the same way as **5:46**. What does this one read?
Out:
**7:07**
